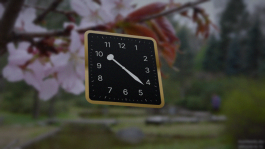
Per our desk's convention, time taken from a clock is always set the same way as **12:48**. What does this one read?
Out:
**10:22**
